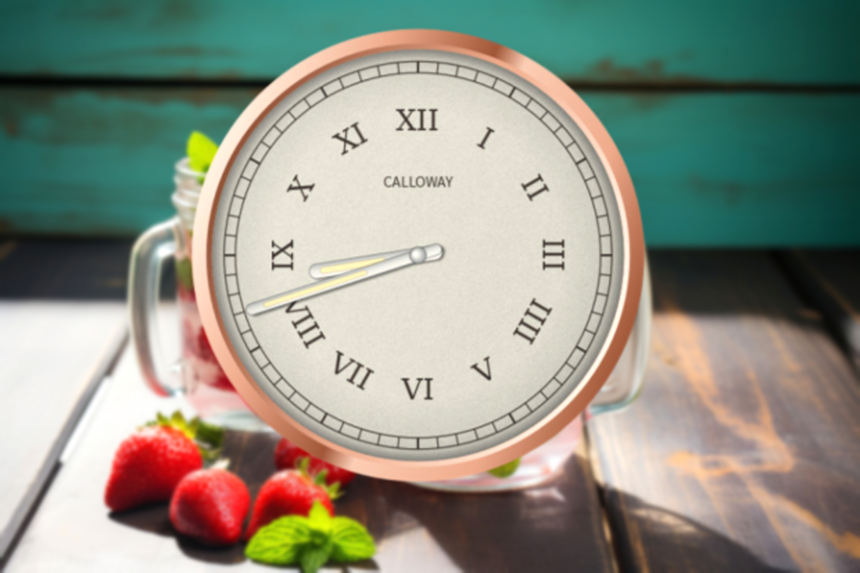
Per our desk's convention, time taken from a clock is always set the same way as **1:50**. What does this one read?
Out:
**8:42**
